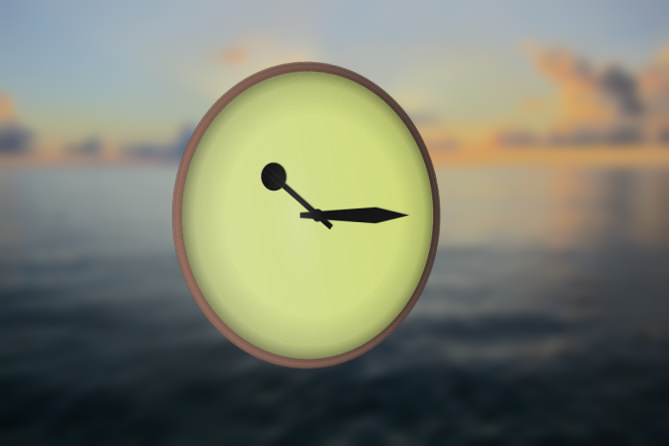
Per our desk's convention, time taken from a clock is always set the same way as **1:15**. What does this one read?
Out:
**10:15**
